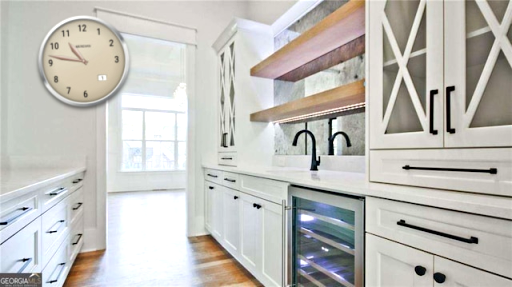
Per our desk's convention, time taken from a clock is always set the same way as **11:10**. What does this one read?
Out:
**10:47**
